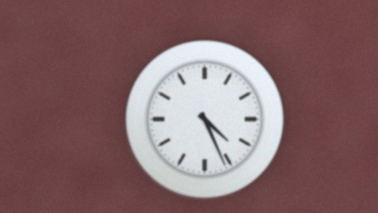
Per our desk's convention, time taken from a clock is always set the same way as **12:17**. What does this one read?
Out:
**4:26**
